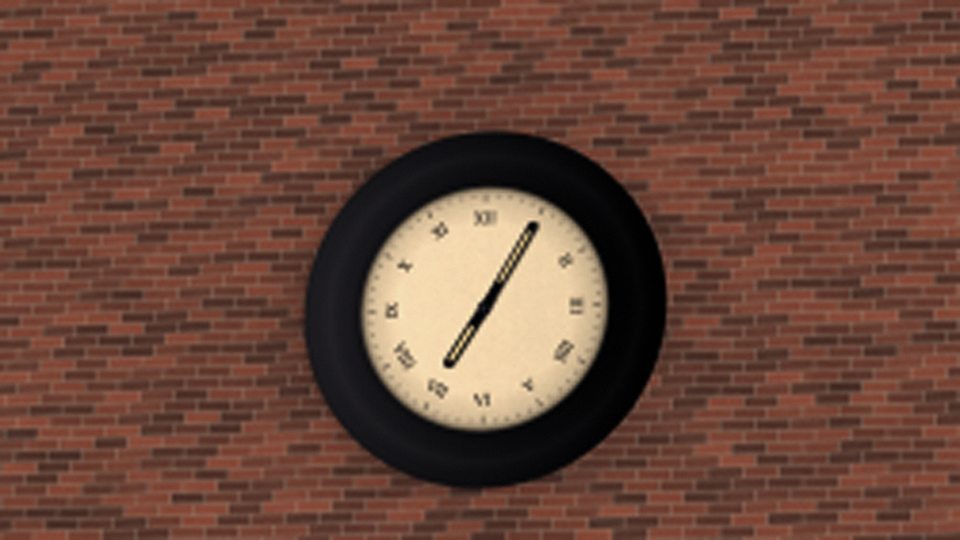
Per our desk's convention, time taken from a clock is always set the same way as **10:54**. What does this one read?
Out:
**7:05**
